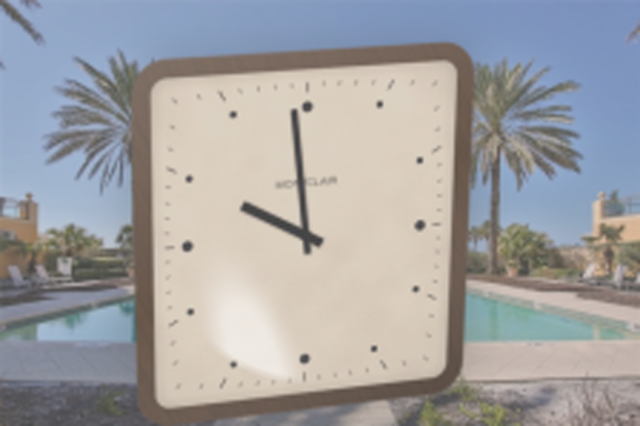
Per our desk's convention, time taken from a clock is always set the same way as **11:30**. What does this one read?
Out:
**9:59**
